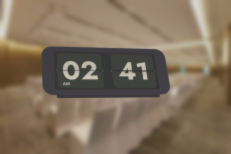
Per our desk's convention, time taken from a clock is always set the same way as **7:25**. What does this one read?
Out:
**2:41**
